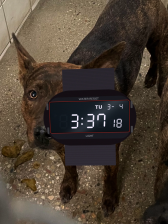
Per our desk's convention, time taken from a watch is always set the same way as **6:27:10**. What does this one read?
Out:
**3:37:18**
